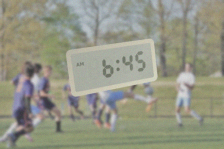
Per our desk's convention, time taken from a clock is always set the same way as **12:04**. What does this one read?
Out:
**6:45**
